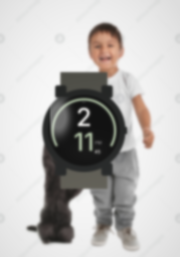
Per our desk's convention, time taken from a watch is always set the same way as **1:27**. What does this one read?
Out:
**2:11**
